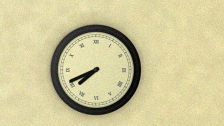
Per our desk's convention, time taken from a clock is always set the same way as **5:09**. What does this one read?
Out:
**7:41**
